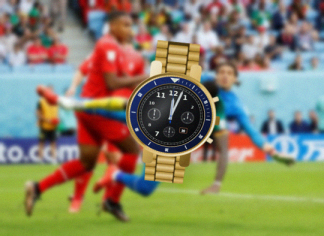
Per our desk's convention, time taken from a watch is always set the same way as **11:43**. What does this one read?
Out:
**12:03**
